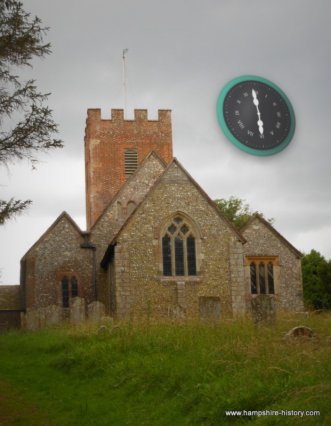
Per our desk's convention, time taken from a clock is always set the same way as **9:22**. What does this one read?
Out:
**5:59**
